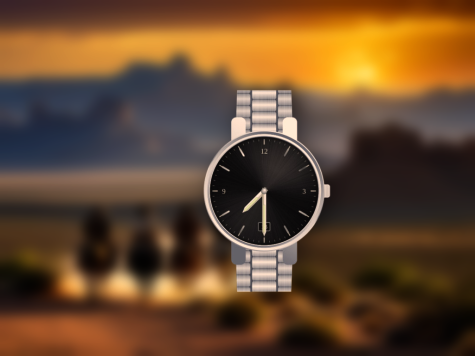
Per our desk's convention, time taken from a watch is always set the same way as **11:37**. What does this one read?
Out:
**7:30**
